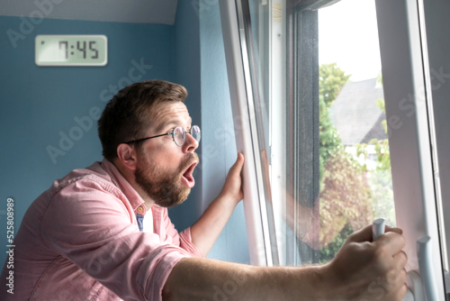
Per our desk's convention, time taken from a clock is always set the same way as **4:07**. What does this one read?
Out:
**7:45**
